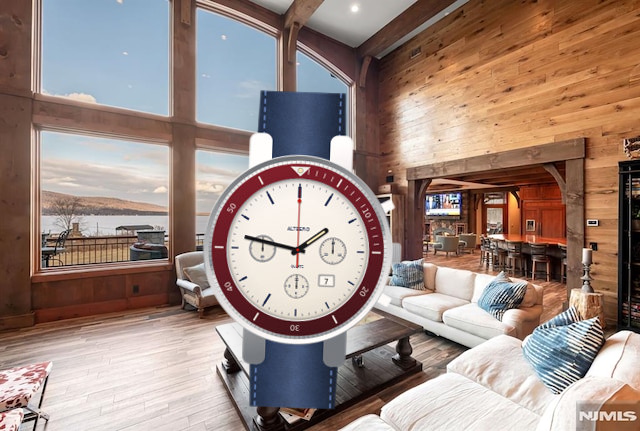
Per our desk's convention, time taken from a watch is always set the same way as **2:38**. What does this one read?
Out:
**1:47**
